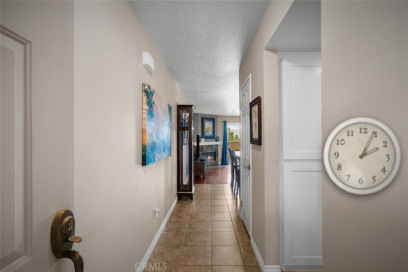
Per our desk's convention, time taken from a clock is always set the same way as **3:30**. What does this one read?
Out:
**2:04**
